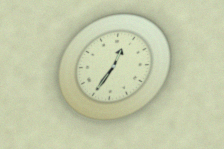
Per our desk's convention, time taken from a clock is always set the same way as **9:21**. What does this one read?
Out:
**12:35**
